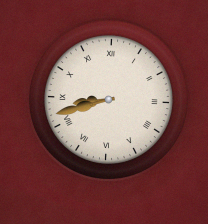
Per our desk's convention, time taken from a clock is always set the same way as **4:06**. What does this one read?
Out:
**8:42**
